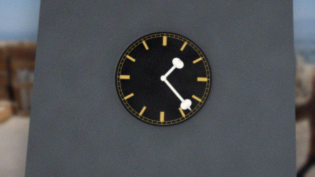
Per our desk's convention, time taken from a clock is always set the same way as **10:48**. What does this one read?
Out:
**1:23**
